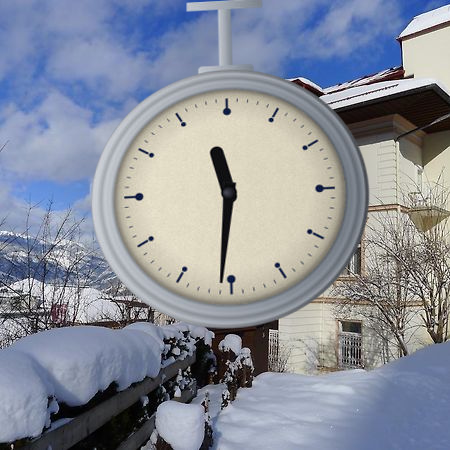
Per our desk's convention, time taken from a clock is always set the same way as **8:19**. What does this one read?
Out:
**11:31**
